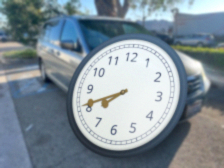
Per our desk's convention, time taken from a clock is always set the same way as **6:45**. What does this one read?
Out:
**7:41**
